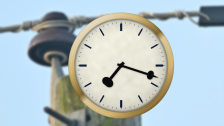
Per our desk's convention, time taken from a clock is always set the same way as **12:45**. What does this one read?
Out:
**7:18**
